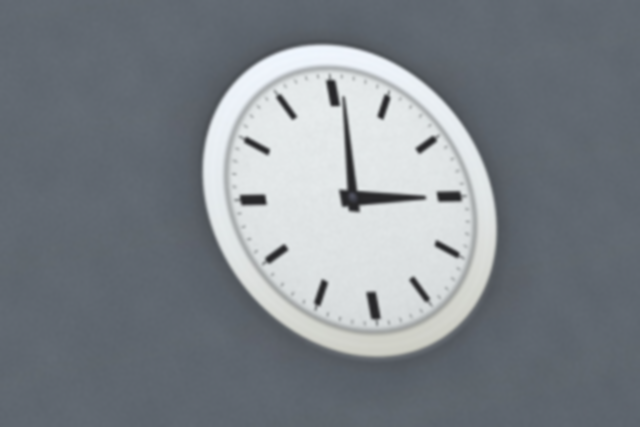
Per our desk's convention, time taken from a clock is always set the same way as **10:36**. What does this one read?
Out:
**3:01**
